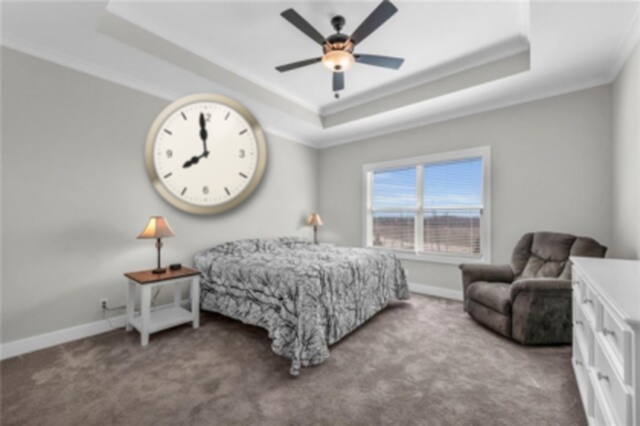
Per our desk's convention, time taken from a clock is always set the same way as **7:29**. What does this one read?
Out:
**7:59**
